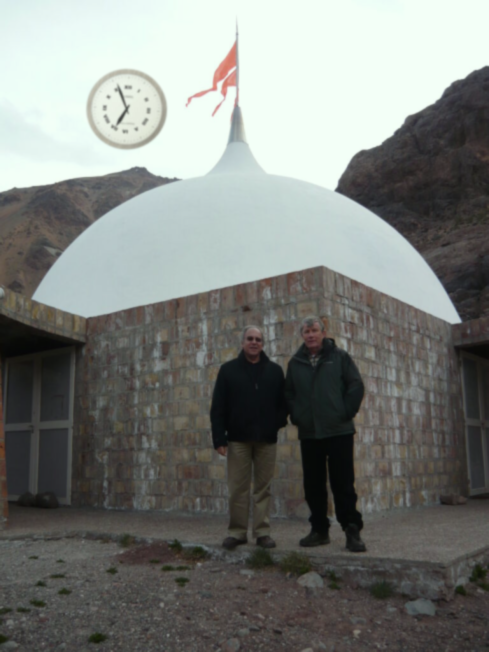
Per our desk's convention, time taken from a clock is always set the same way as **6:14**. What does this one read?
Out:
**6:56**
